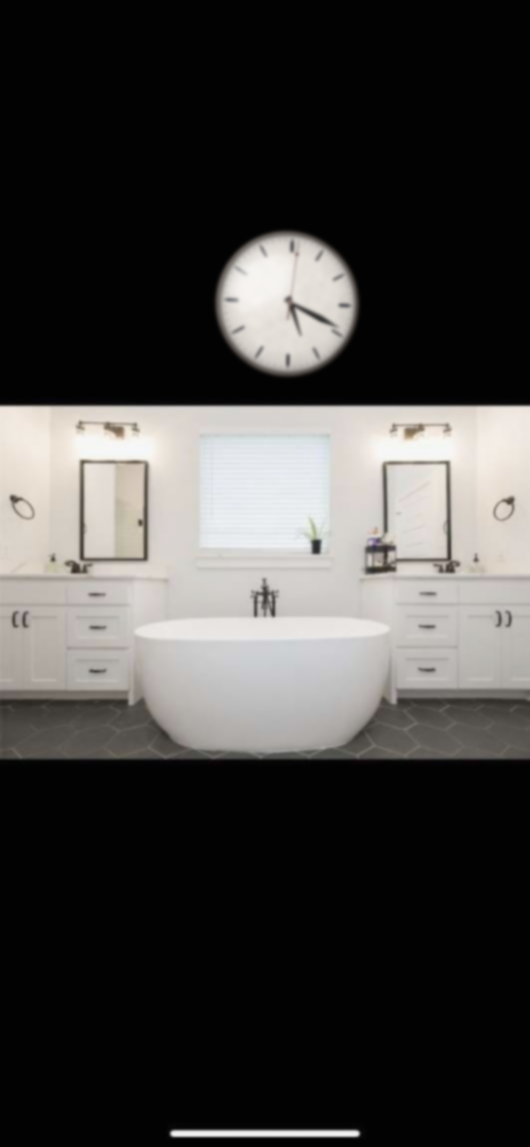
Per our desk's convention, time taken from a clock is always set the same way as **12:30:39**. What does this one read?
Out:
**5:19:01**
